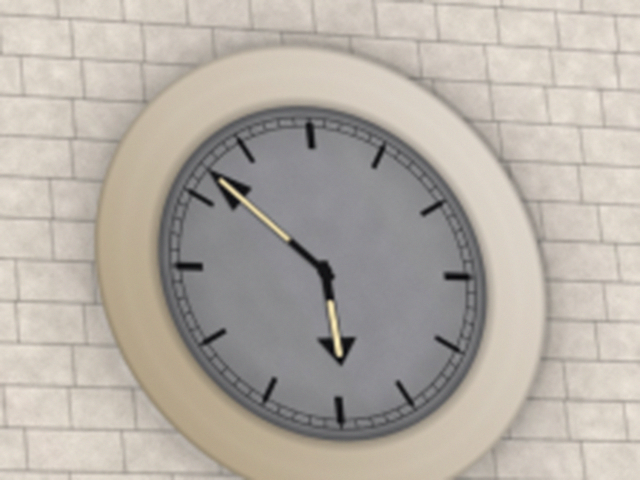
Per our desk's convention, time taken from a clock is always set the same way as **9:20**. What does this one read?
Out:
**5:52**
